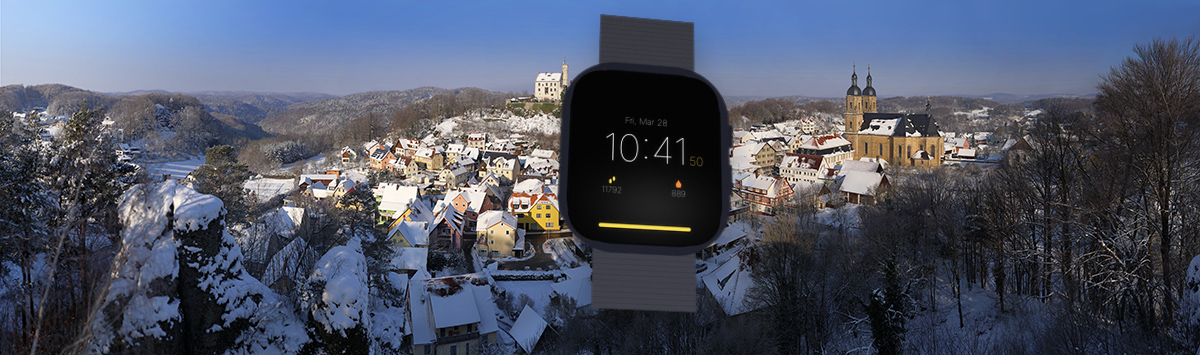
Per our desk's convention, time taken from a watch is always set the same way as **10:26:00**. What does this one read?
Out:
**10:41:50**
